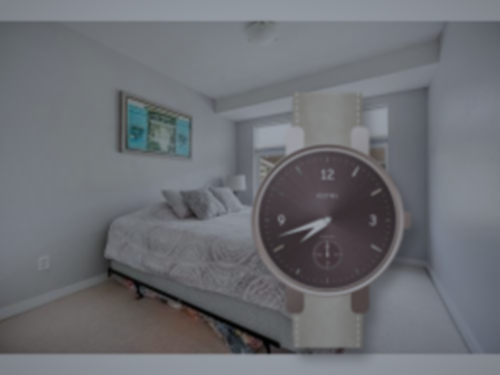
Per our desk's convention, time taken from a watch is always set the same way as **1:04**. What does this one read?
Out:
**7:42**
